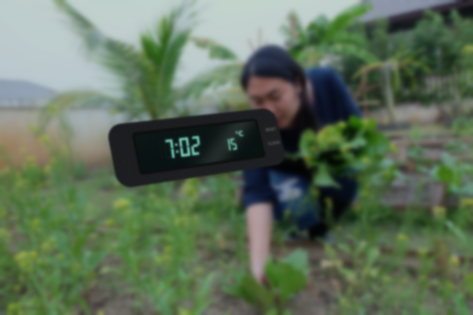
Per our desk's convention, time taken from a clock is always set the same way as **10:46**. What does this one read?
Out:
**7:02**
